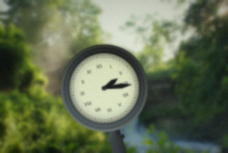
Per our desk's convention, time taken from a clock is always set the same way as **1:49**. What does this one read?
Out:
**2:16**
